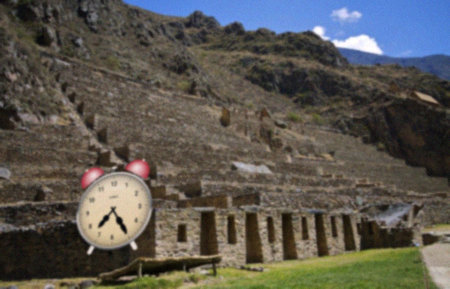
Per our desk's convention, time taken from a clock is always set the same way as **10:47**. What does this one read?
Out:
**7:25**
